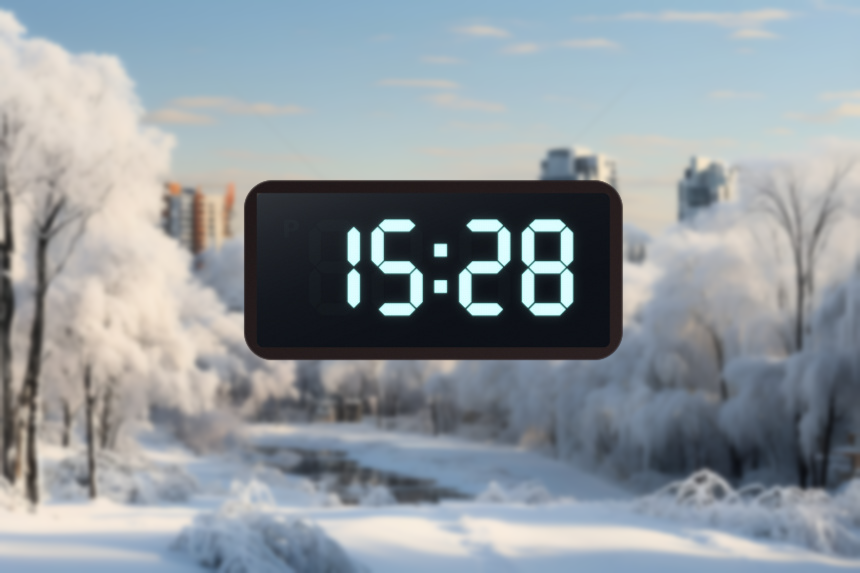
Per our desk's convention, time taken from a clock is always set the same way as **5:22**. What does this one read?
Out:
**15:28**
